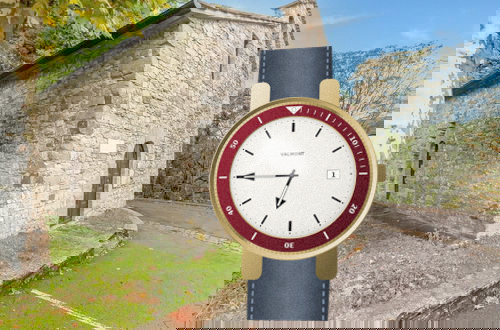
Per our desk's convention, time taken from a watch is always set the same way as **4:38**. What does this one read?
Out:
**6:45**
